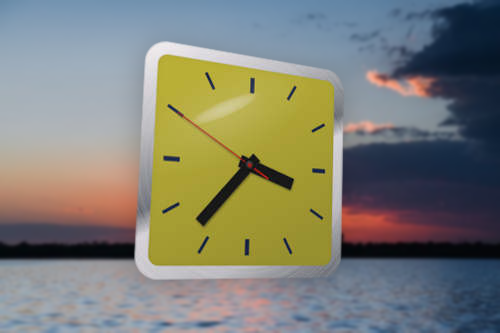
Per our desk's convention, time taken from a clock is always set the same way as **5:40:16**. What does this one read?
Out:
**3:36:50**
